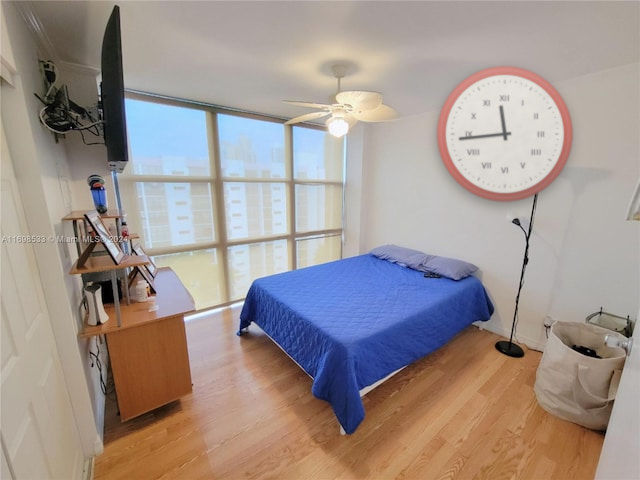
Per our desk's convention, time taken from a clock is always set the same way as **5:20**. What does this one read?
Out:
**11:44**
